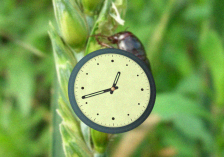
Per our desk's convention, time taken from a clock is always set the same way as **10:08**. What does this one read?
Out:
**12:42**
